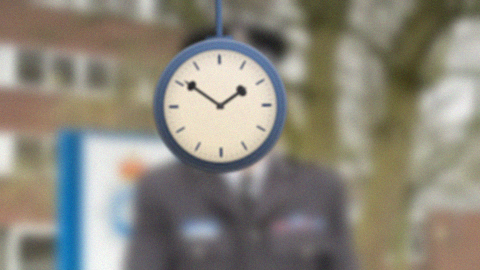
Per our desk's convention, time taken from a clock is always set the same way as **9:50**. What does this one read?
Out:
**1:51**
